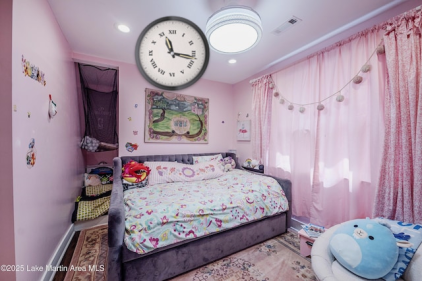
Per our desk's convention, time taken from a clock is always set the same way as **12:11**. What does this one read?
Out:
**11:17**
